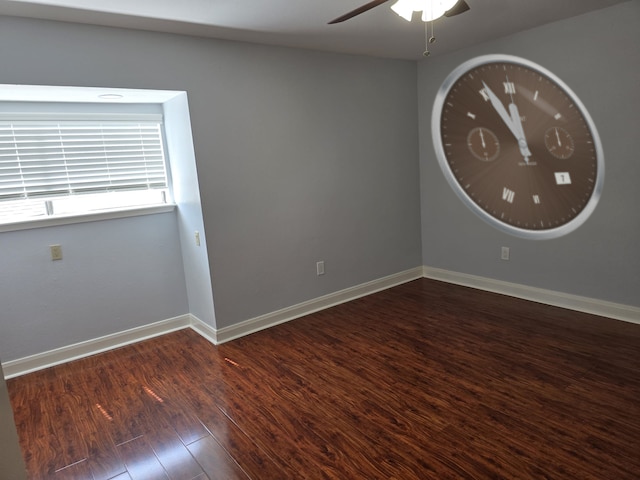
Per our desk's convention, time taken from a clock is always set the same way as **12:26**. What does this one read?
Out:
**11:56**
